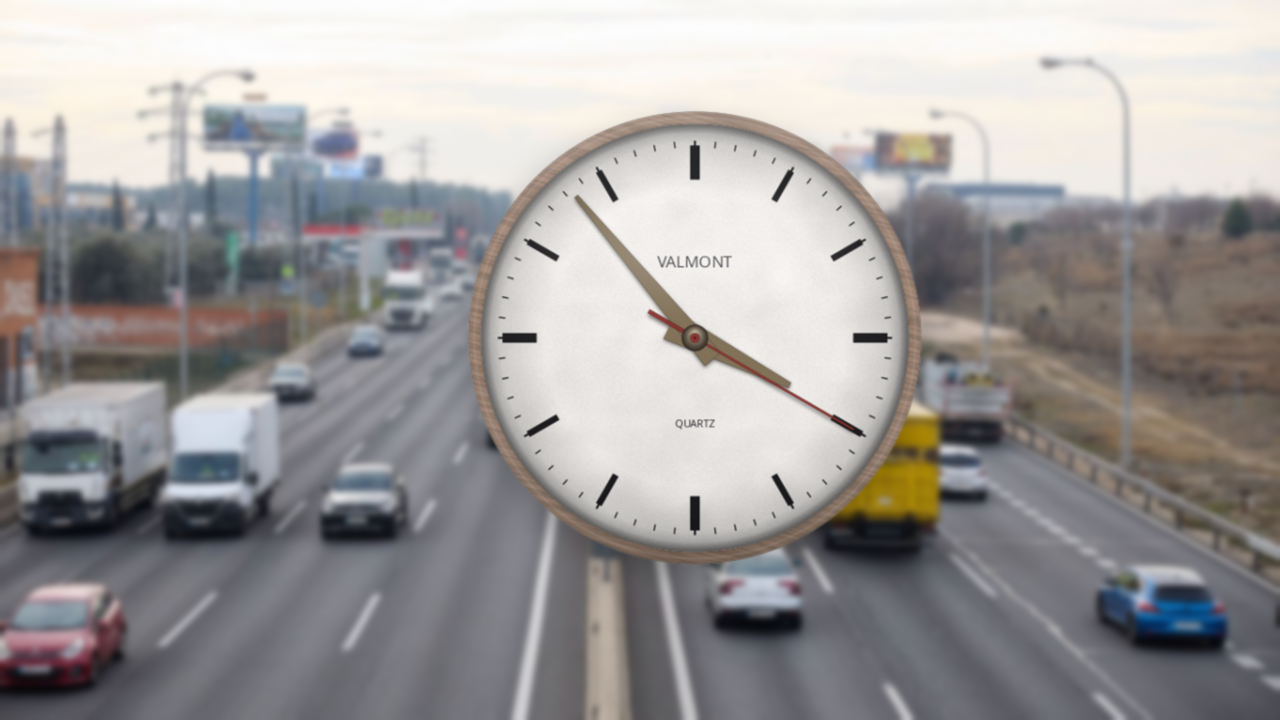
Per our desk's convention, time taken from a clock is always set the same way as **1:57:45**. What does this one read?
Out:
**3:53:20**
